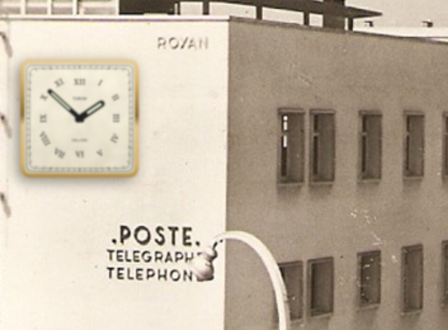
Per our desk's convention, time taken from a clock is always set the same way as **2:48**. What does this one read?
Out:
**1:52**
